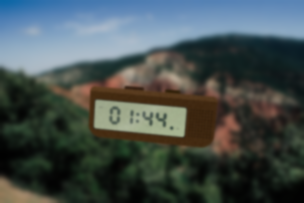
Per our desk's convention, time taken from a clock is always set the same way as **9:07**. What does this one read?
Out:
**1:44**
